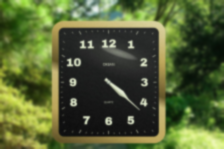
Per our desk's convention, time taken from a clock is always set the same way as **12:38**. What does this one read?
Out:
**4:22**
